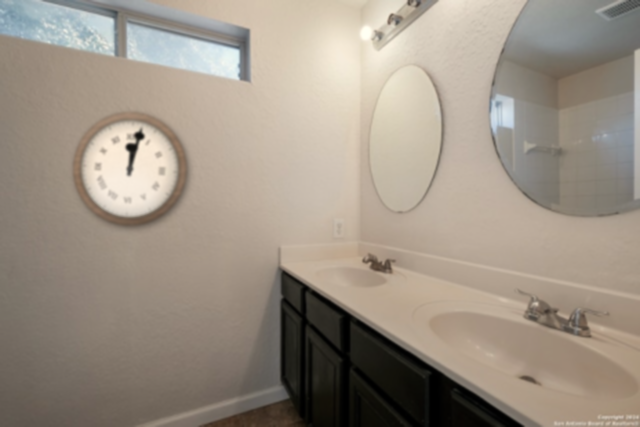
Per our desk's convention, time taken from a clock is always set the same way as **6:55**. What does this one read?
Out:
**12:02**
